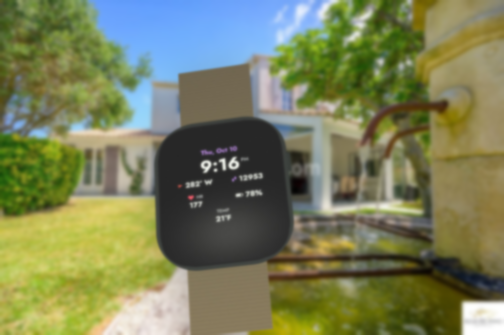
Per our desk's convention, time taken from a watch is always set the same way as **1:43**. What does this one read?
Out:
**9:16**
